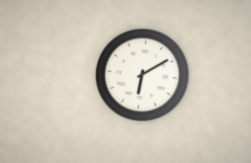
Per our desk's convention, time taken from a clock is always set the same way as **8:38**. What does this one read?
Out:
**6:09**
